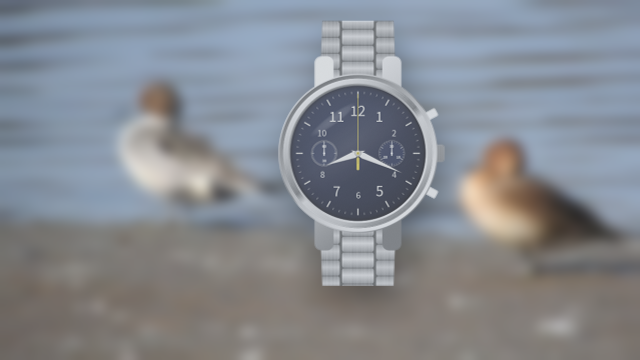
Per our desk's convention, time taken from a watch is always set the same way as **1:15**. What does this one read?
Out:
**8:19**
